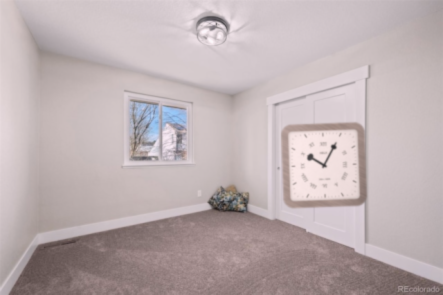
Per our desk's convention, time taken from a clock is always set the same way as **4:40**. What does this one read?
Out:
**10:05**
